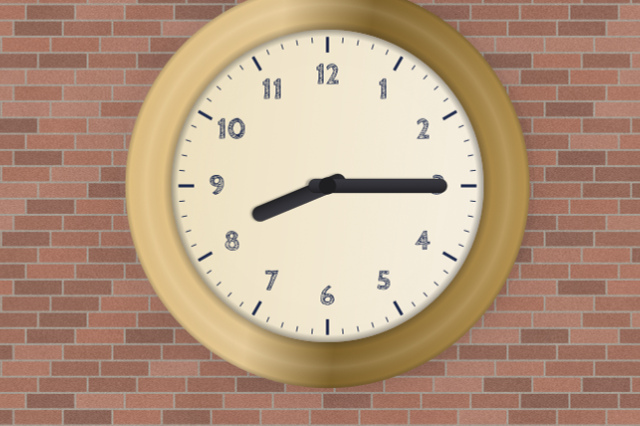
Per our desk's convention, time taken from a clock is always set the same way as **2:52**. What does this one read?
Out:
**8:15**
